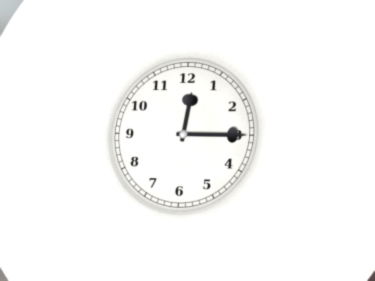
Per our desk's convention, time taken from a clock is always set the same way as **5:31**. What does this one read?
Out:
**12:15**
